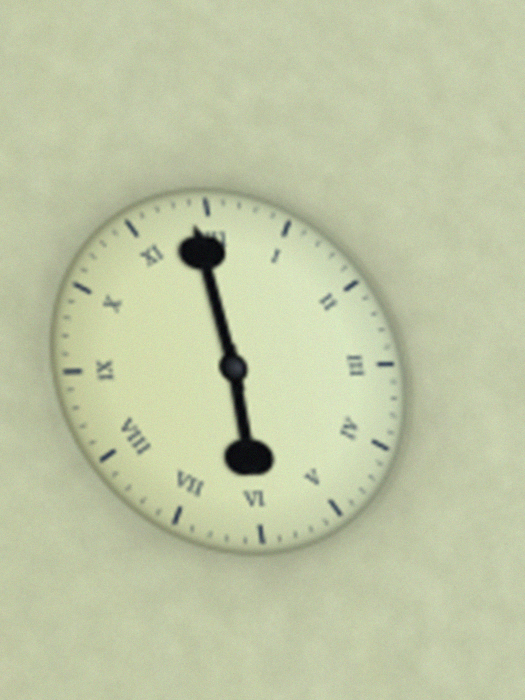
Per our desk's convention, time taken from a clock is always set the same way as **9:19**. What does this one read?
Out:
**5:59**
